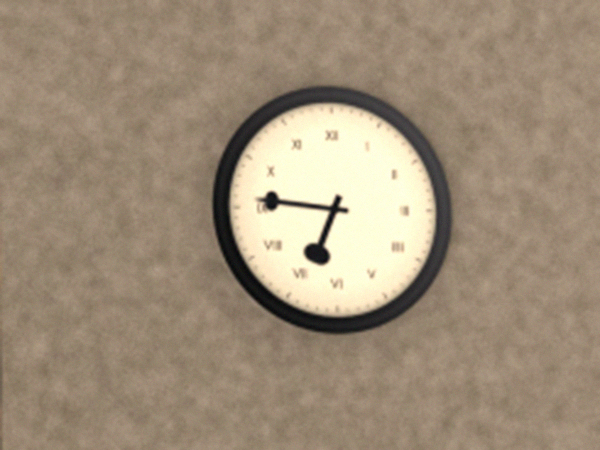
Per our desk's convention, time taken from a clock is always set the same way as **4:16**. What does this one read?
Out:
**6:46**
